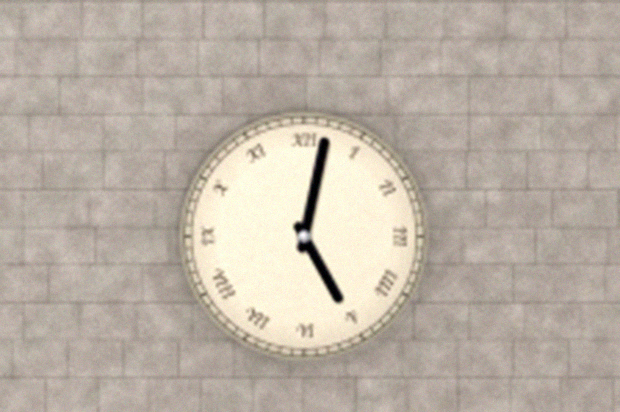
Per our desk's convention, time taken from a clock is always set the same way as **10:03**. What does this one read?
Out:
**5:02**
